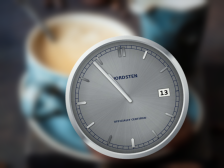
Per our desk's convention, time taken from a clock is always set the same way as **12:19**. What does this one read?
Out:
**10:54**
